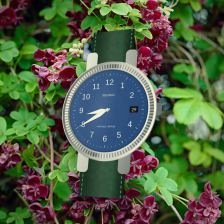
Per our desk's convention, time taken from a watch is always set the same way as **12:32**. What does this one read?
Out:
**8:40**
